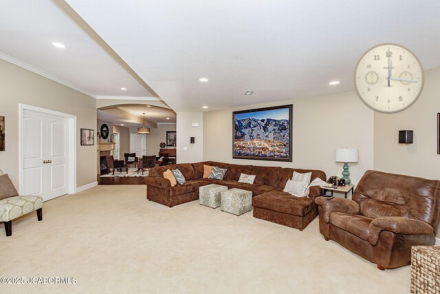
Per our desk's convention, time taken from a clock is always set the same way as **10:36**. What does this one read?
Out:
**12:16**
